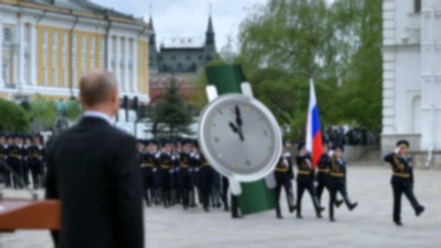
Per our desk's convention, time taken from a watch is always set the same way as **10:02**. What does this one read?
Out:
**11:01**
